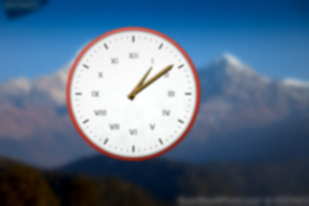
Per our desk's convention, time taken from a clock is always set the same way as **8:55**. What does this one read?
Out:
**1:09**
